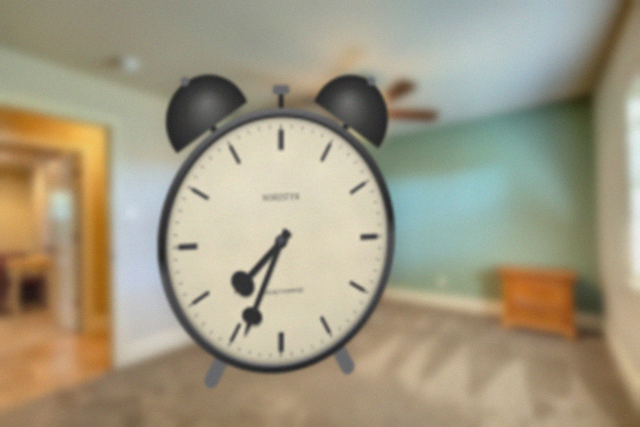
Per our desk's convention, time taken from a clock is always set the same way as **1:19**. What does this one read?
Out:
**7:34**
